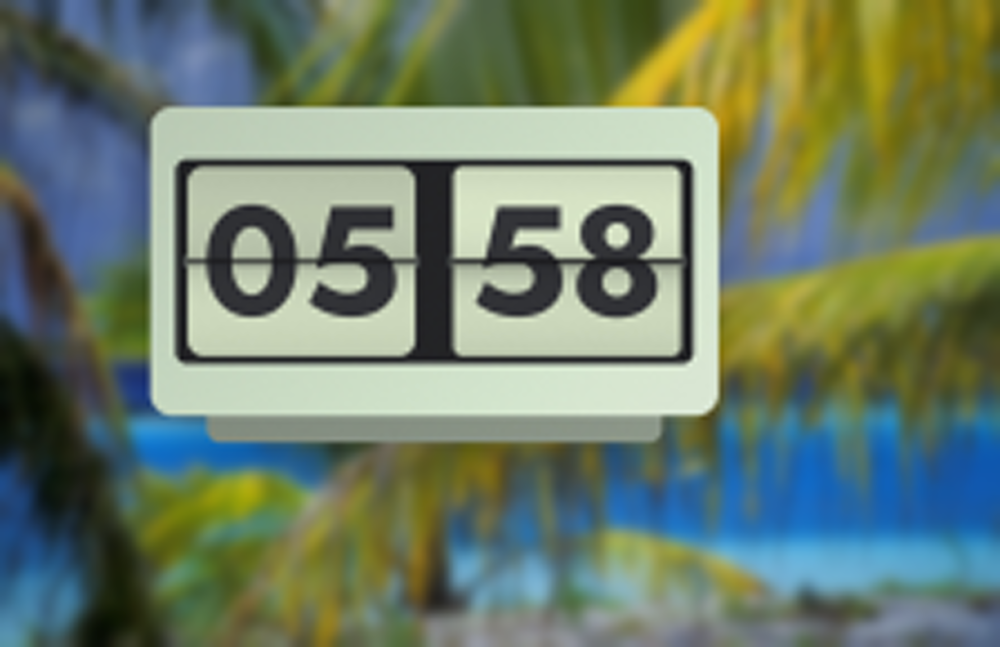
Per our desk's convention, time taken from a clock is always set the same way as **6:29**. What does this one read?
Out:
**5:58**
